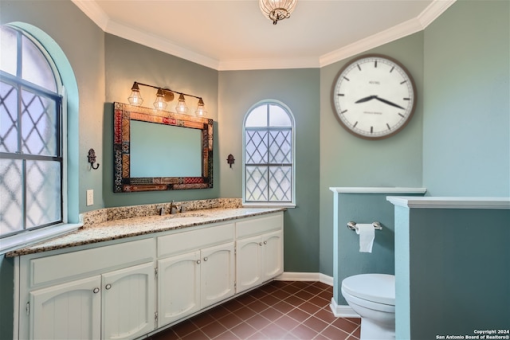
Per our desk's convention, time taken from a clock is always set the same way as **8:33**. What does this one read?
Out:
**8:18**
